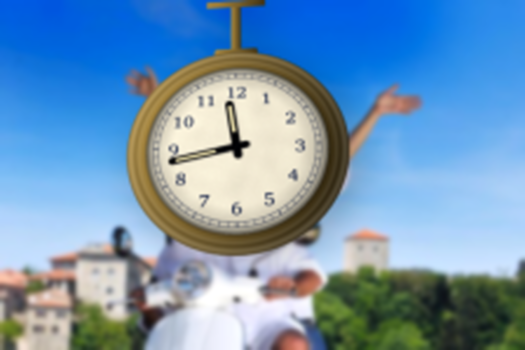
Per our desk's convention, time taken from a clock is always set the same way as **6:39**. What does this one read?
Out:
**11:43**
